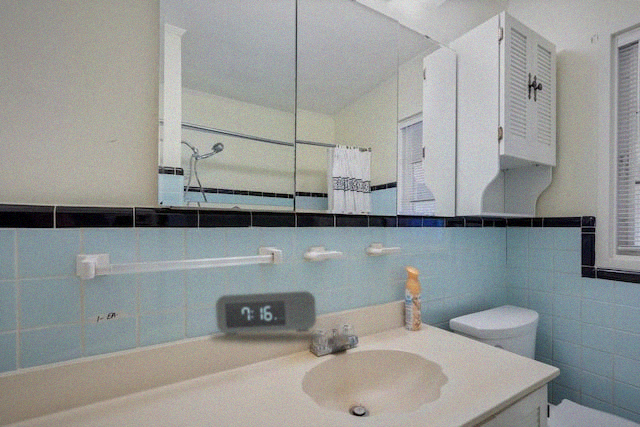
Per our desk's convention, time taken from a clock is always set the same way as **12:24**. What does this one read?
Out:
**7:16**
